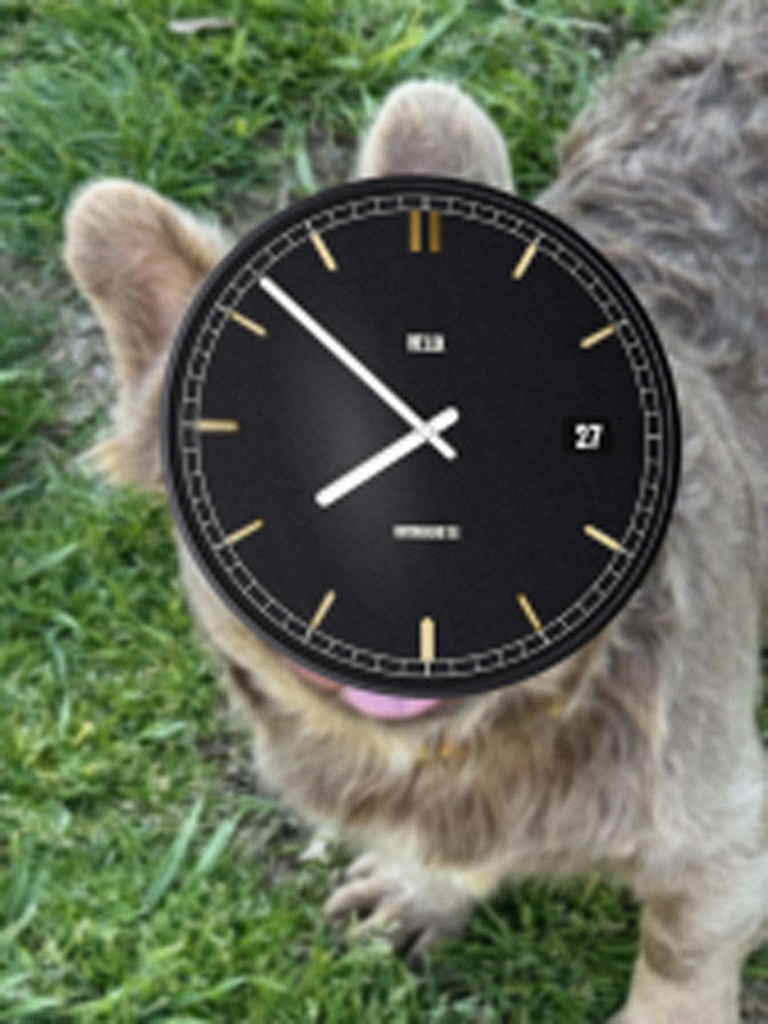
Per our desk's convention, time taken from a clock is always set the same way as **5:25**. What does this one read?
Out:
**7:52**
